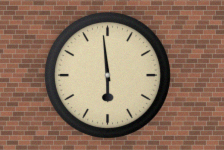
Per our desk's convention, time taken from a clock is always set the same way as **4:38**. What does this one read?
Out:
**5:59**
